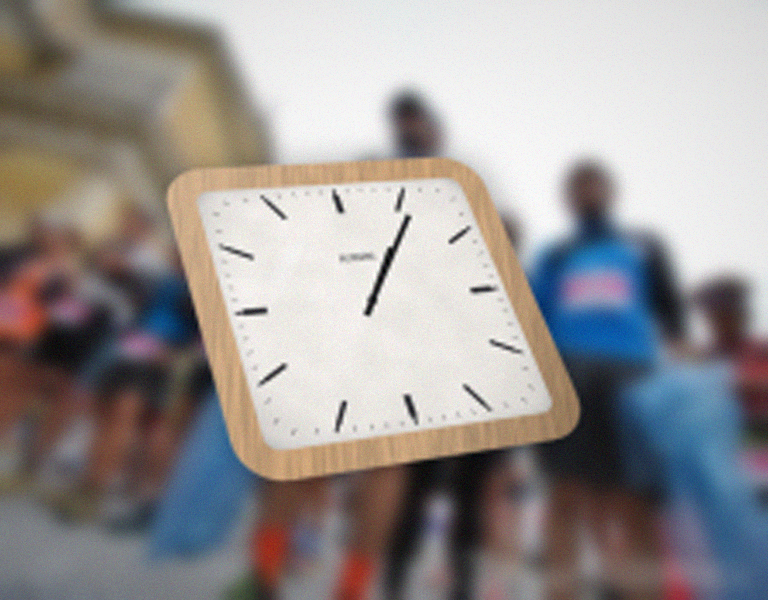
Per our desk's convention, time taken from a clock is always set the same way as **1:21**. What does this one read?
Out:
**1:06**
